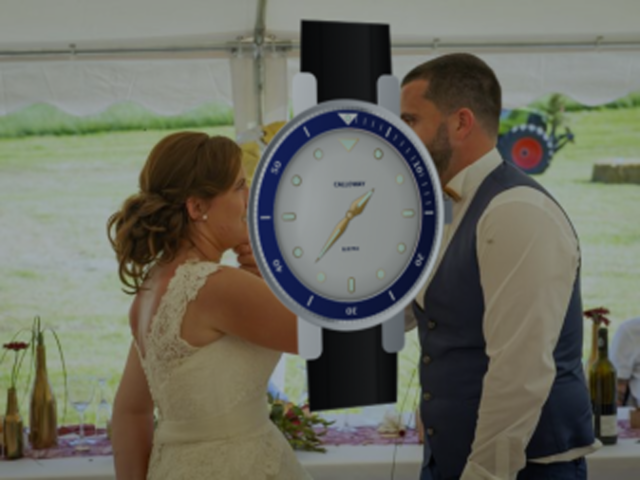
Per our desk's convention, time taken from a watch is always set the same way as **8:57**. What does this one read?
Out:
**1:37**
